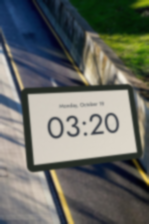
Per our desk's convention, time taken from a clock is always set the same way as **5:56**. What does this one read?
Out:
**3:20**
